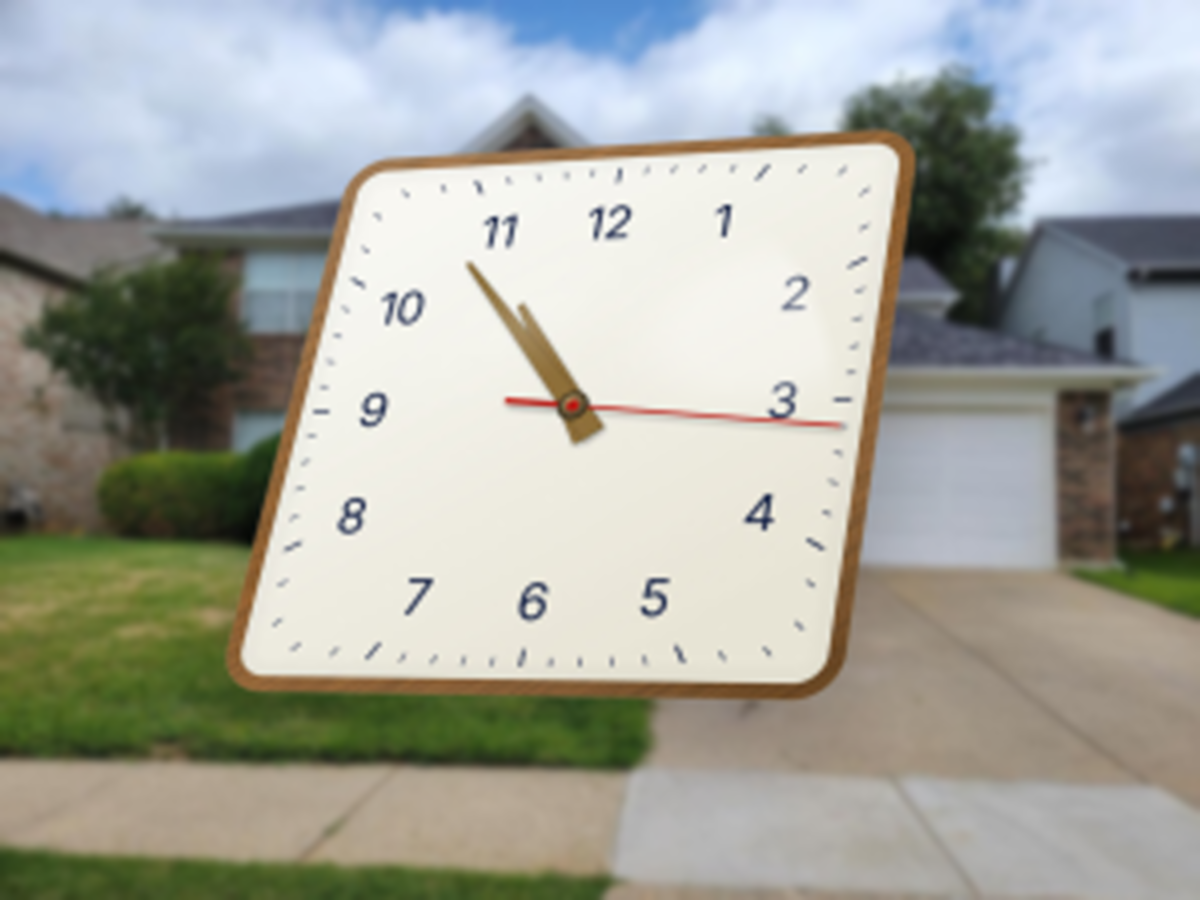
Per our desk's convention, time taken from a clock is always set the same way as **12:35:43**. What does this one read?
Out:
**10:53:16**
